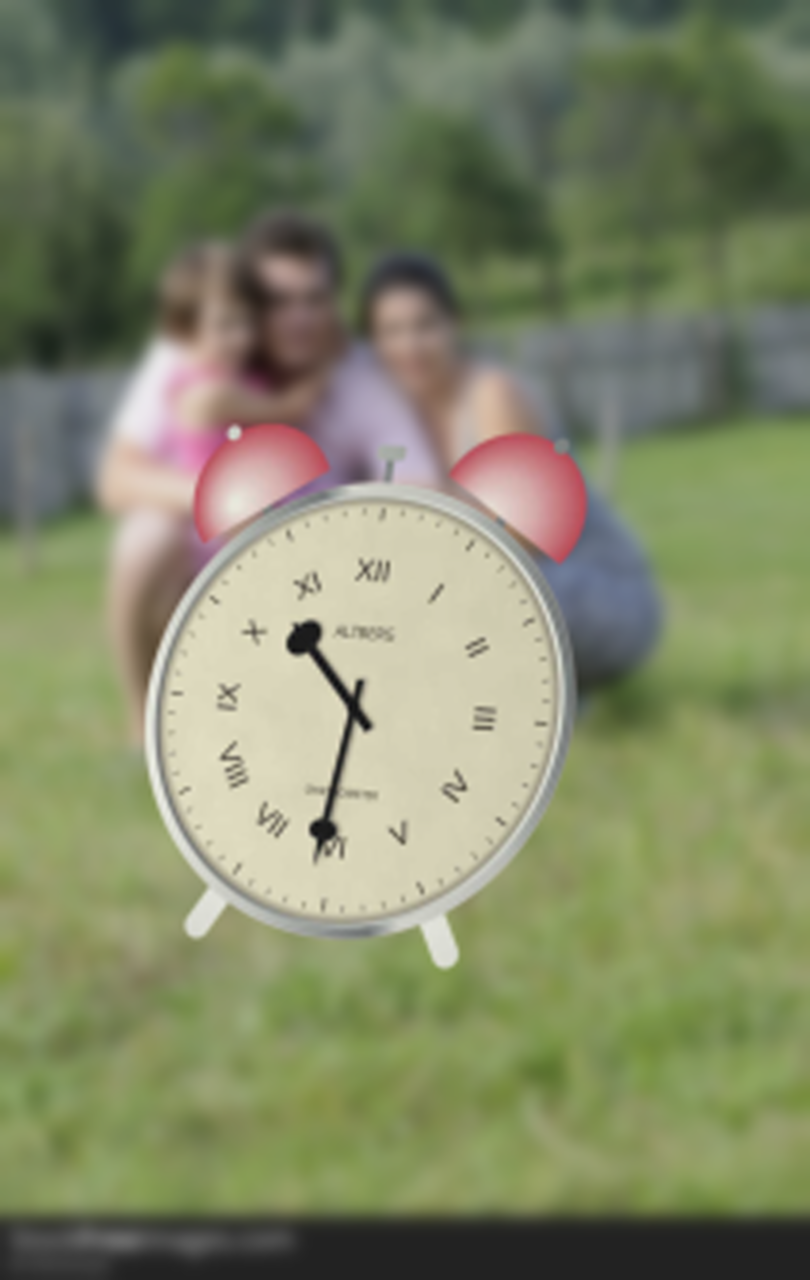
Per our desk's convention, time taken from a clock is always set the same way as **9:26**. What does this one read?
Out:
**10:31**
